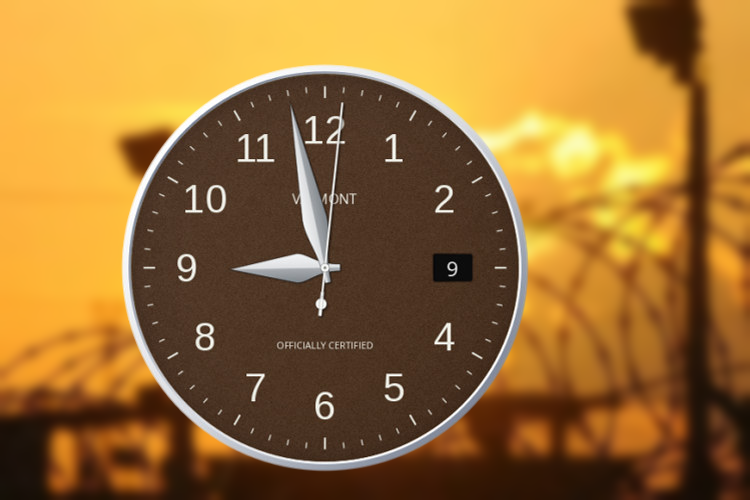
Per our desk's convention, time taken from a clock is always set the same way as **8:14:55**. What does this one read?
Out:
**8:58:01**
